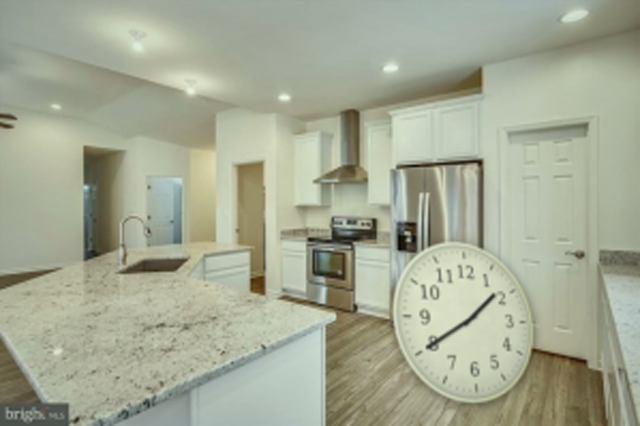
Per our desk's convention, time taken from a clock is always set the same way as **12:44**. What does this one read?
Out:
**1:40**
